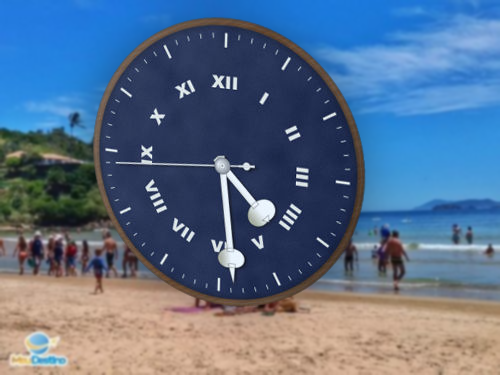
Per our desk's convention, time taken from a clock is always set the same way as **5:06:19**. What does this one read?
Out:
**4:28:44**
